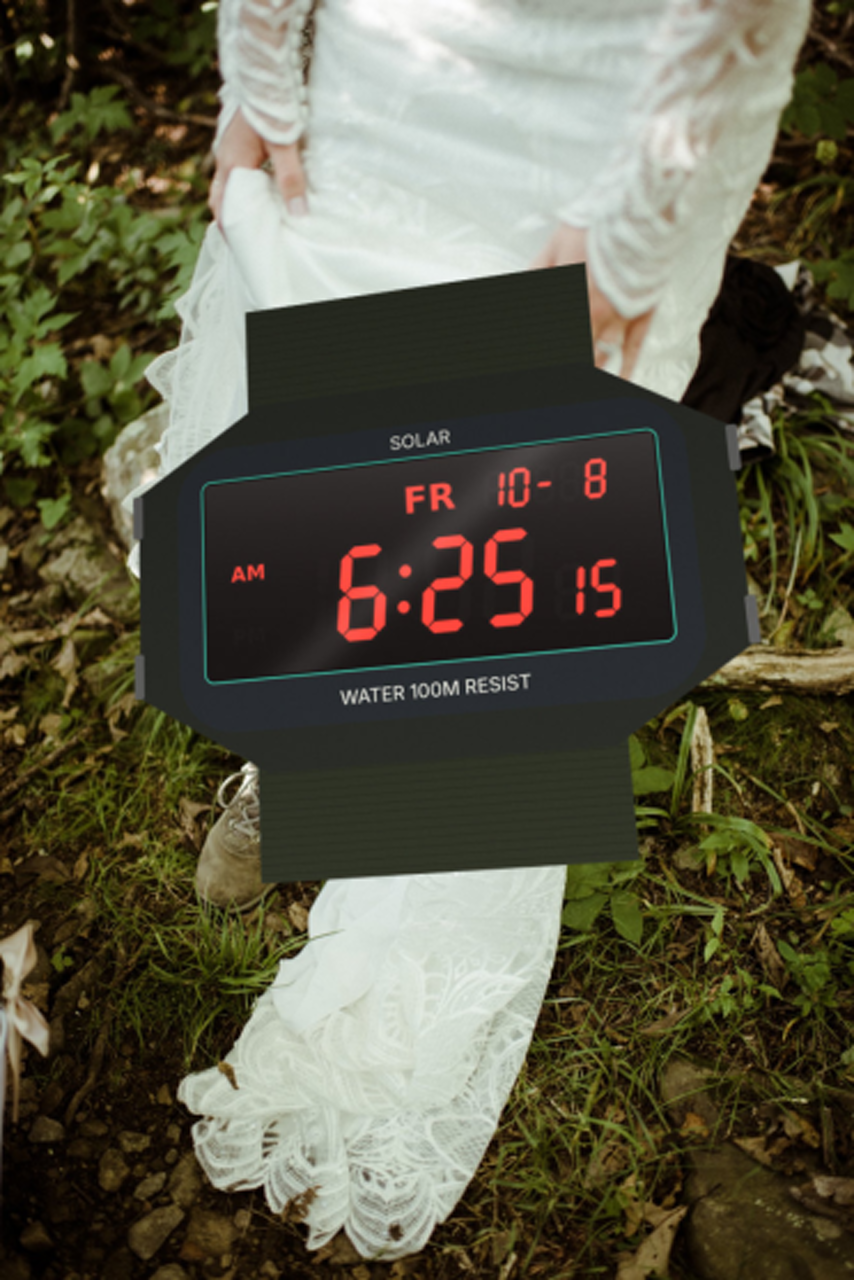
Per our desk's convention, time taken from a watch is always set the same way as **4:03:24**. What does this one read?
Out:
**6:25:15**
